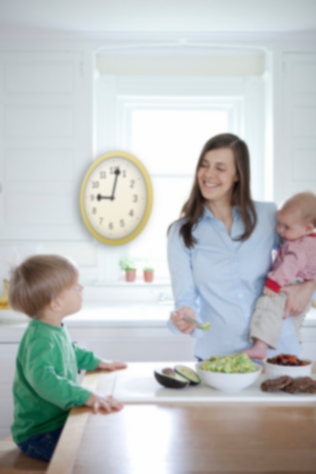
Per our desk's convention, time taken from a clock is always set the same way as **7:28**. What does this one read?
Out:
**9:02**
